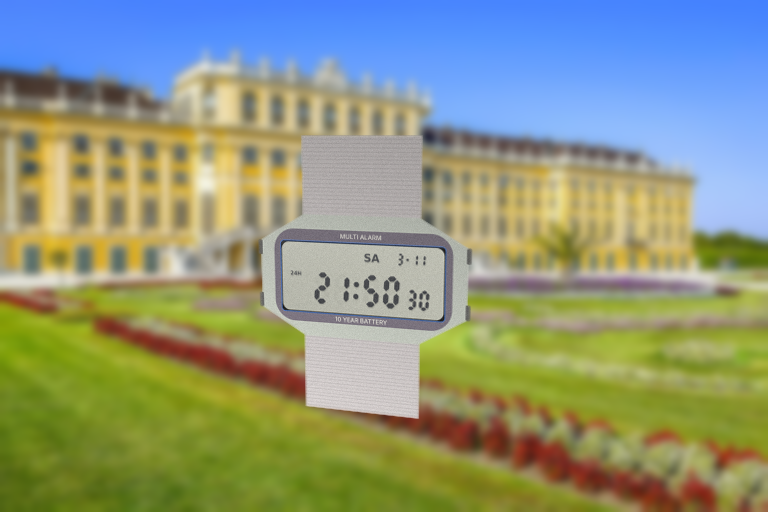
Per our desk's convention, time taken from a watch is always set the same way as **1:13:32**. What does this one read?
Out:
**21:50:30**
